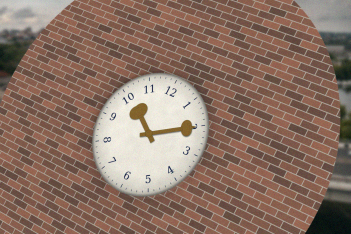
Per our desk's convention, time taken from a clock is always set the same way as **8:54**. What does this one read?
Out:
**10:10**
